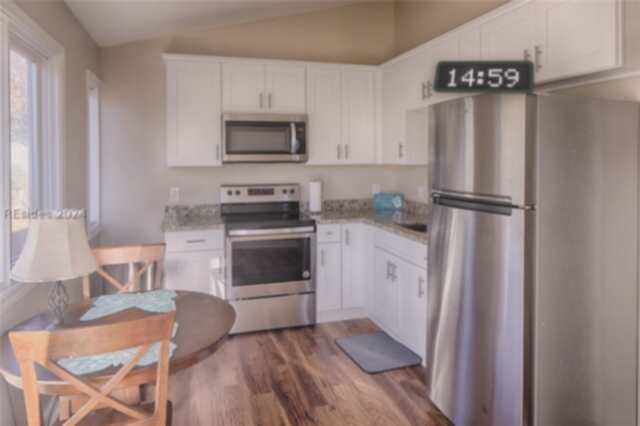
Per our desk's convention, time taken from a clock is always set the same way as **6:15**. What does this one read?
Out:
**14:59**
